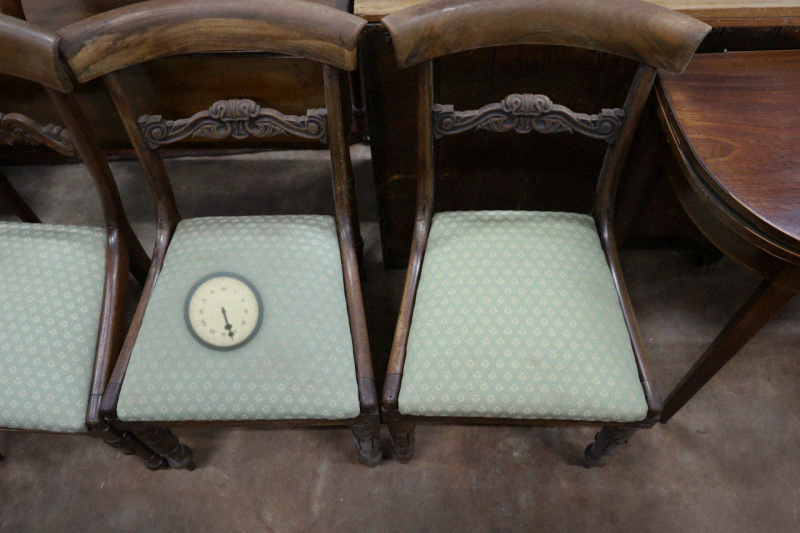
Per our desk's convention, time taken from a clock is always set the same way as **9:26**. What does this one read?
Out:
**5:27**
